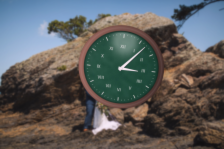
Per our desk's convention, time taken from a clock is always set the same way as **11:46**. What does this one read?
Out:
**3:07**
